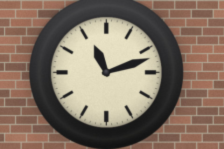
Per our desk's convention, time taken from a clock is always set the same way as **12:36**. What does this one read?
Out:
**11:12**
